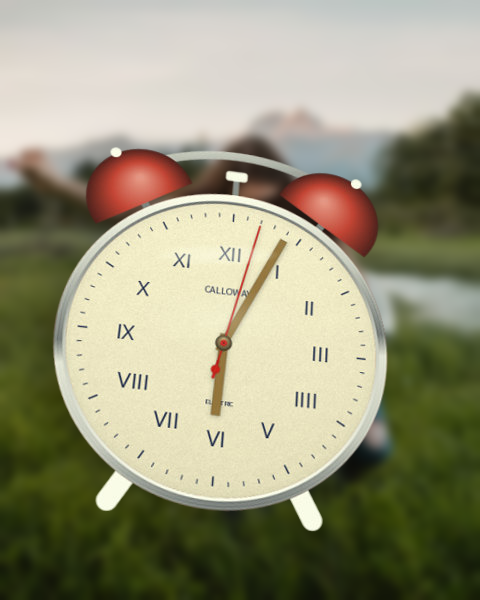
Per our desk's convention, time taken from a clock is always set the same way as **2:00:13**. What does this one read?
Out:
**6:04:02**
